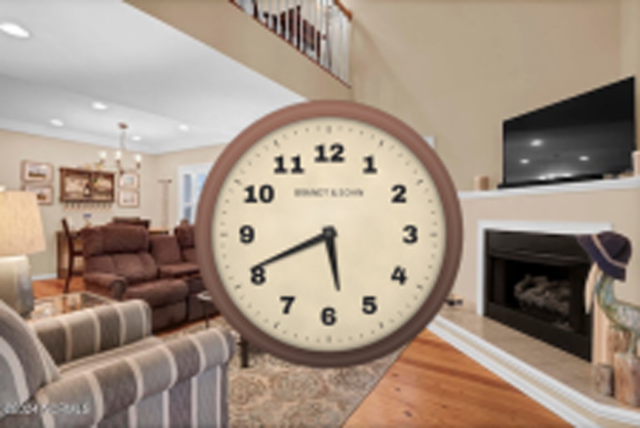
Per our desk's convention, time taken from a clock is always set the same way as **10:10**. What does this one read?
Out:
**5:41**
